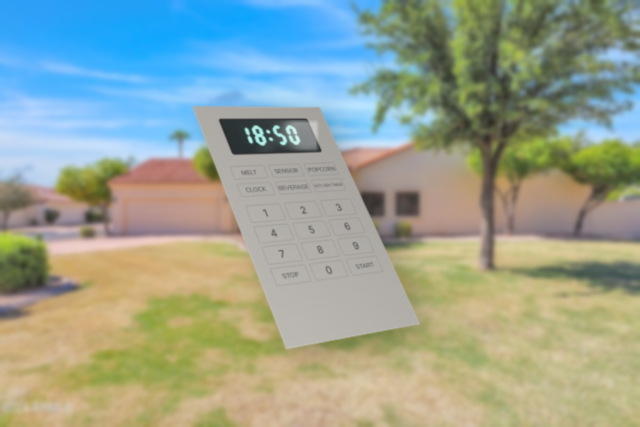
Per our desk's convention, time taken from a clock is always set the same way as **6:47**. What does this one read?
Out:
**18:50**
